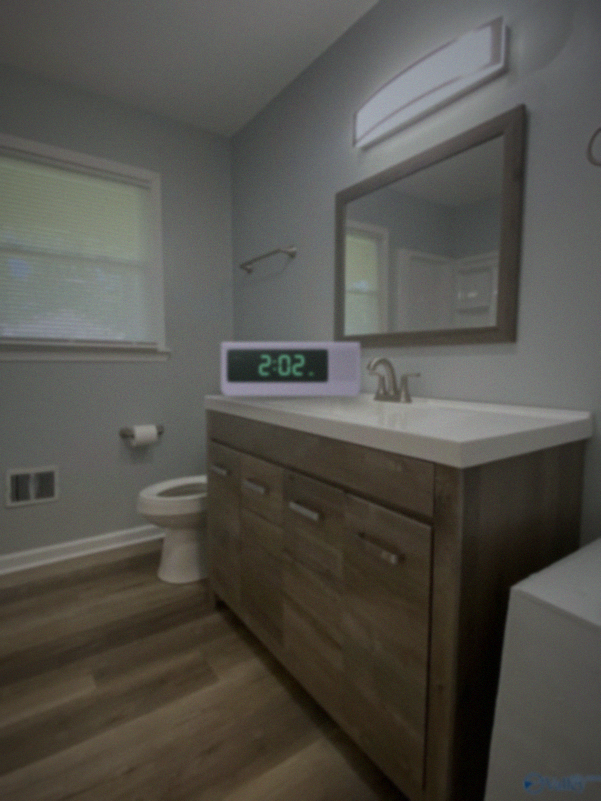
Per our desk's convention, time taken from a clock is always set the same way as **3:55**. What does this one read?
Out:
**2:02**
